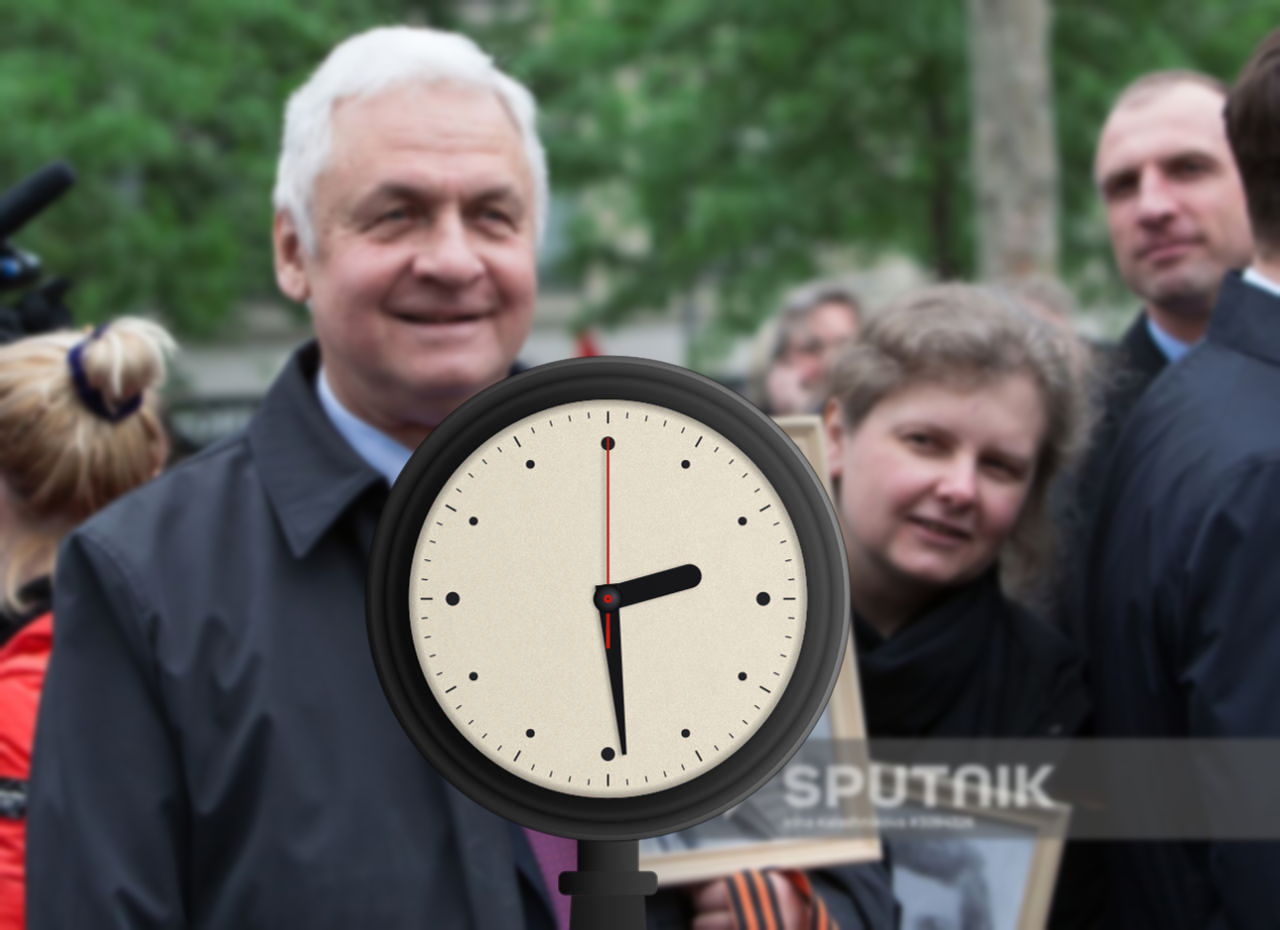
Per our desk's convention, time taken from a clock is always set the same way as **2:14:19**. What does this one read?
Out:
**2:29:00**
